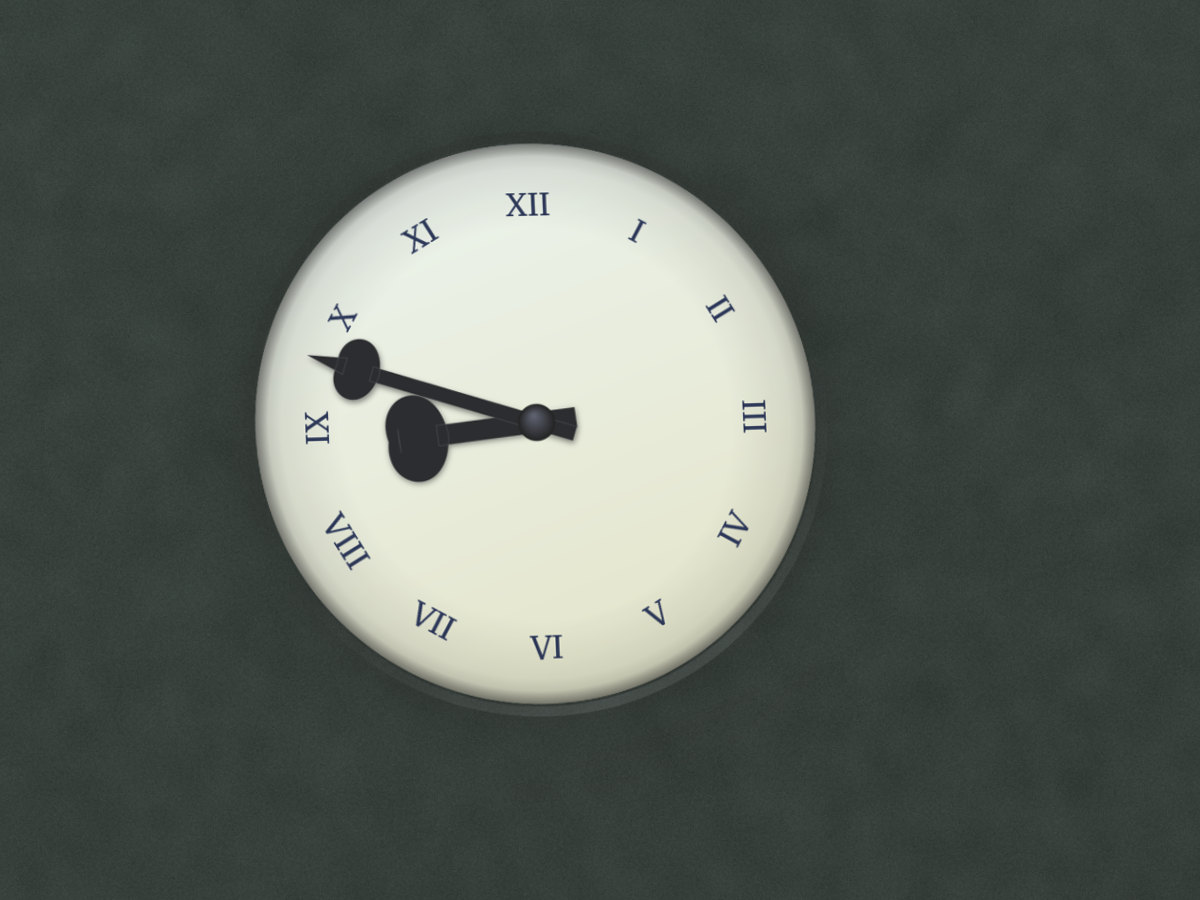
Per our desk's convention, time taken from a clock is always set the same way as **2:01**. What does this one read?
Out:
**8:48**
